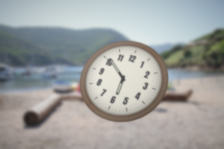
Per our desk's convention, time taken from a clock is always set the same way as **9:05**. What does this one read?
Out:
**5:51**
